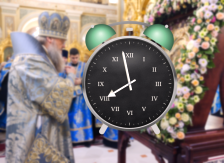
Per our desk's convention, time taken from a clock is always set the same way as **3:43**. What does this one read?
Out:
**7:58**
